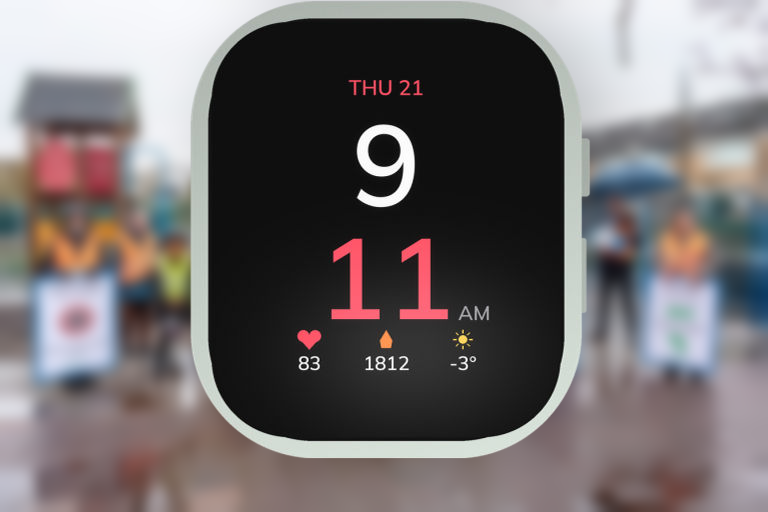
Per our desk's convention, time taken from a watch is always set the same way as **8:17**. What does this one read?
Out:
**9:11**
